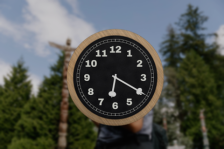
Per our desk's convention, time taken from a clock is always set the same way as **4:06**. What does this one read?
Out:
**6:20**
